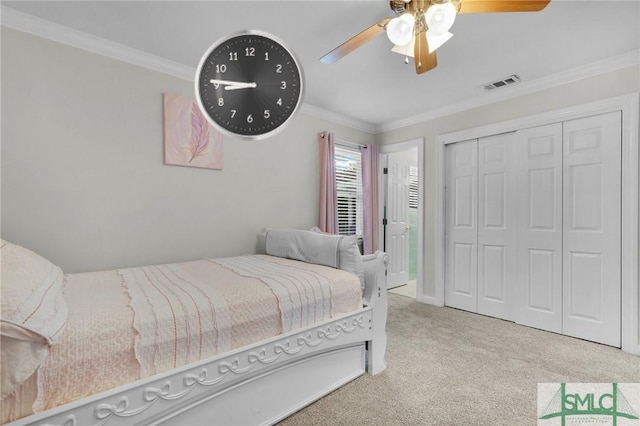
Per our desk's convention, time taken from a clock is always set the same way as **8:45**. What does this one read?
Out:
**8:46**
